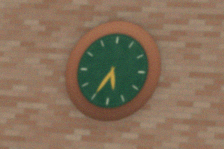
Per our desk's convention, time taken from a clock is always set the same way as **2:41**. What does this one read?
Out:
**5:35**
